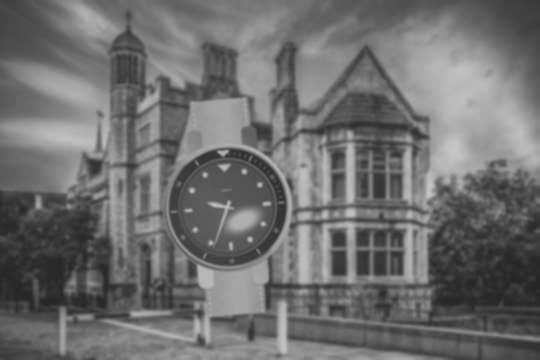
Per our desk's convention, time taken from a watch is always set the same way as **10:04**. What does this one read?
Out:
**9:34**
